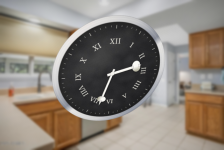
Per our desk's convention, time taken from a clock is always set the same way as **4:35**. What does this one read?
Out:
**2:33**
